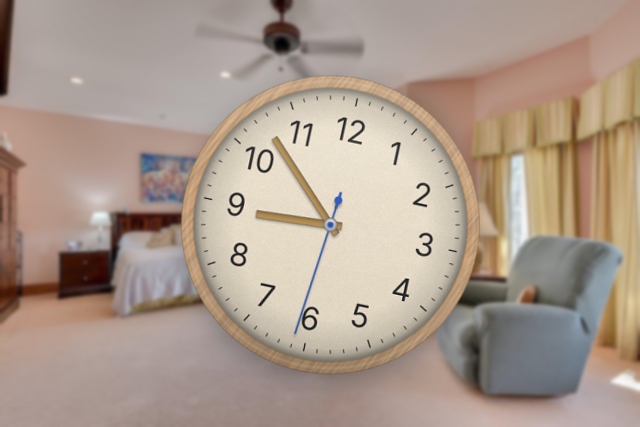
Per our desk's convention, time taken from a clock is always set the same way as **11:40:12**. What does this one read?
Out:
**8:52:31**
